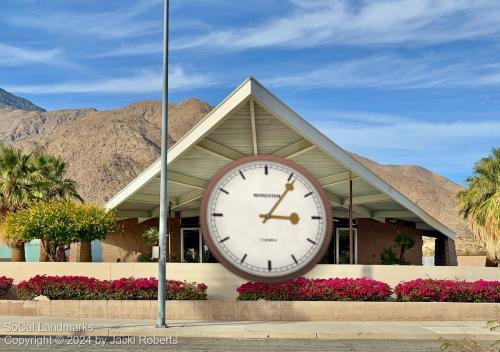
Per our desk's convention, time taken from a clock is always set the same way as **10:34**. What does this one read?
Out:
**3:06**
